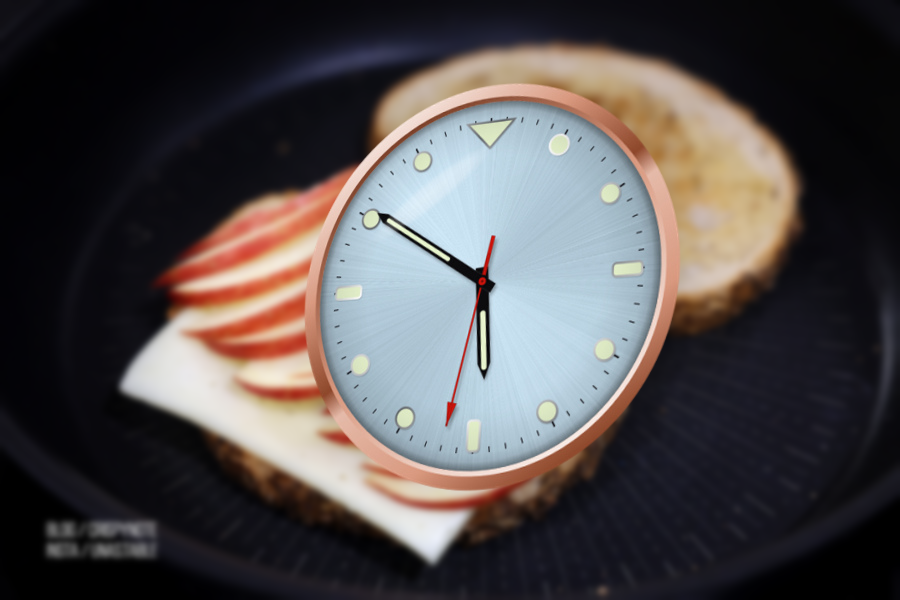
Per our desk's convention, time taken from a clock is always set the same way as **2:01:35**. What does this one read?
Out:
**5:50:32**
